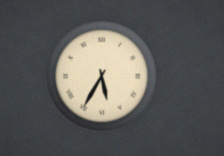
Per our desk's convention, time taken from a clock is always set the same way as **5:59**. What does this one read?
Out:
**5:35**
